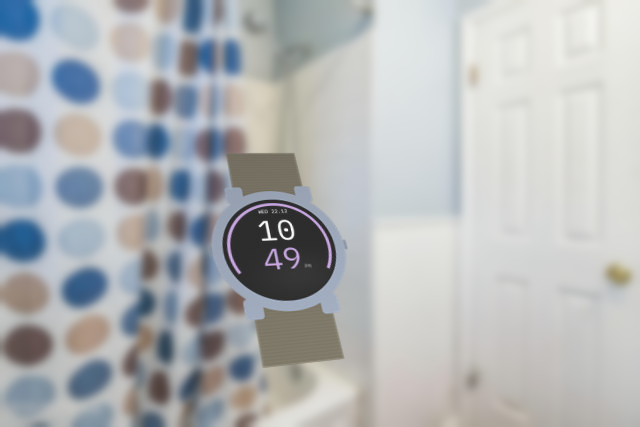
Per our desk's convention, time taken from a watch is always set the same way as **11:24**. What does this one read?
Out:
**10:49**
